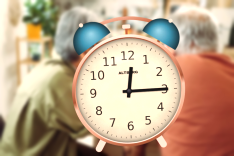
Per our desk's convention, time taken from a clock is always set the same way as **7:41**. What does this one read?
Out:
**12:15**
